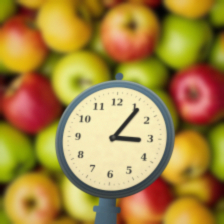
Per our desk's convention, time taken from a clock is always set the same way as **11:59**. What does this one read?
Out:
**3:06**
